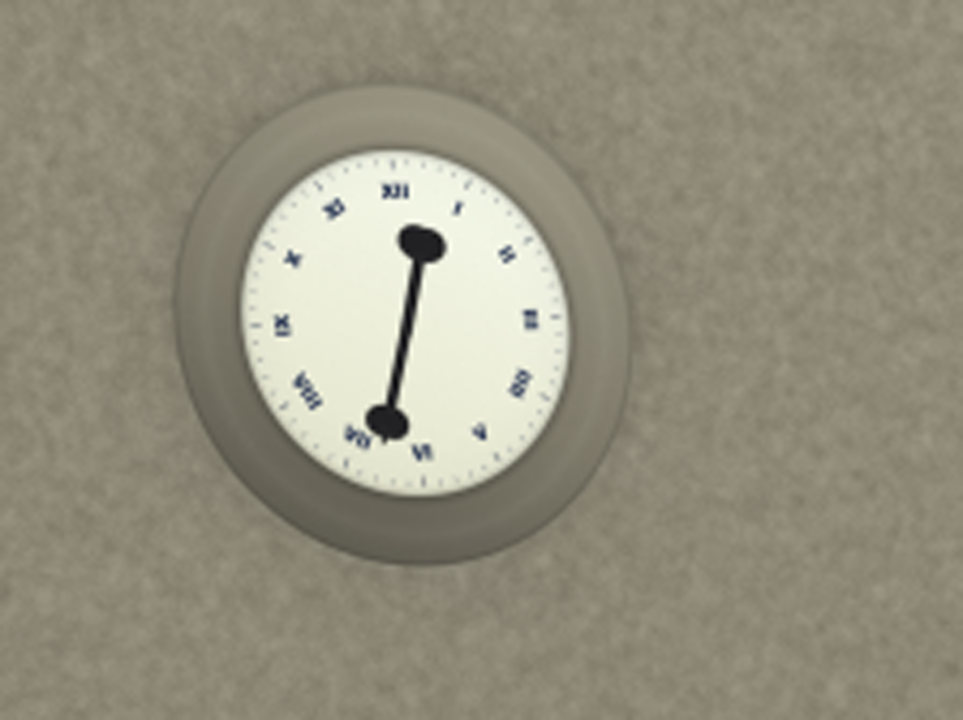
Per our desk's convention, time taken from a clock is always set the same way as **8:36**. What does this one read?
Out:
**12:33**
